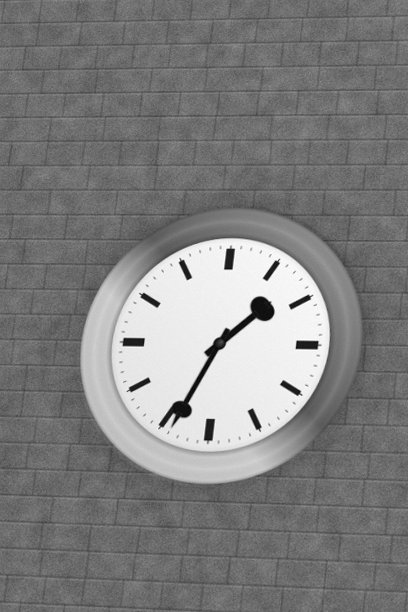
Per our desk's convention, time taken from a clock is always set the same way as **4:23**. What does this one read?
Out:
**1:34**
